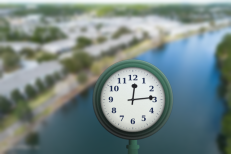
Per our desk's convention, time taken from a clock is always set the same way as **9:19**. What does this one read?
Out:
**12:14**
